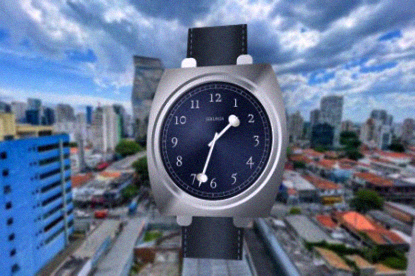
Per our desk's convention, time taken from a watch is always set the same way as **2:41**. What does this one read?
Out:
**1:33**
